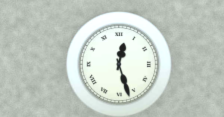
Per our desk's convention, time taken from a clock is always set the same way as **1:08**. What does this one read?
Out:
**12:27**
